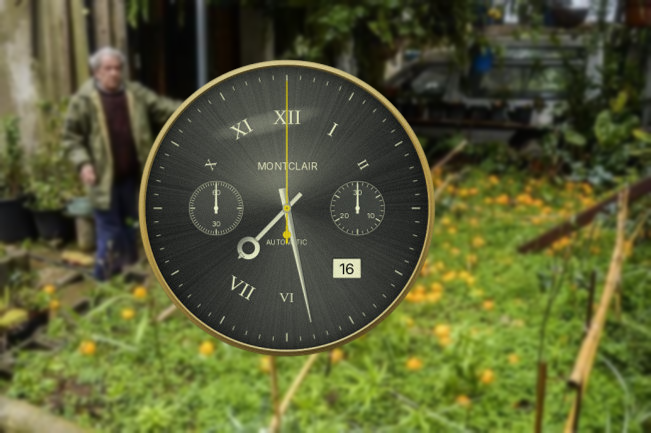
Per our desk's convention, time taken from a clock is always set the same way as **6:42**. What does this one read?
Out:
**7:28**
